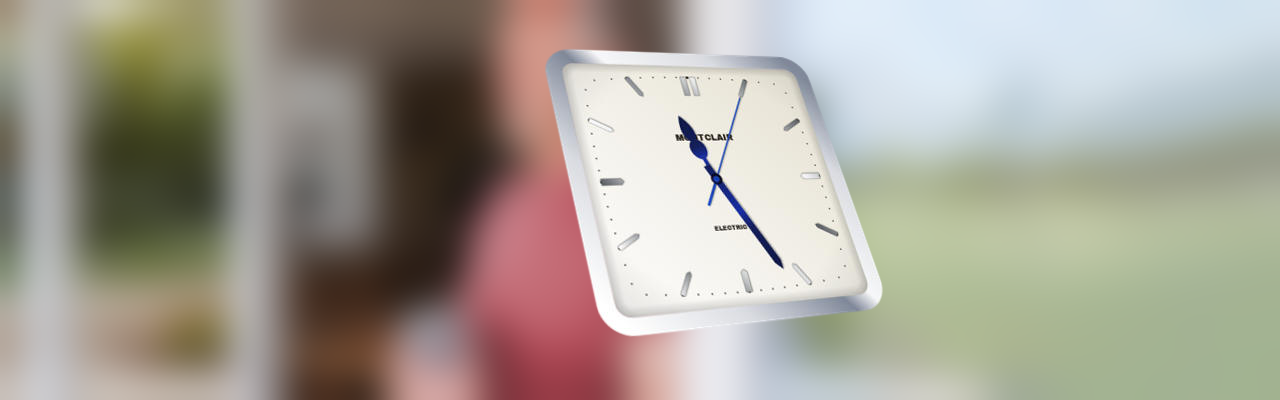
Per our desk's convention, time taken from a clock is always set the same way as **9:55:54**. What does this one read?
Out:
**11:26:05**
